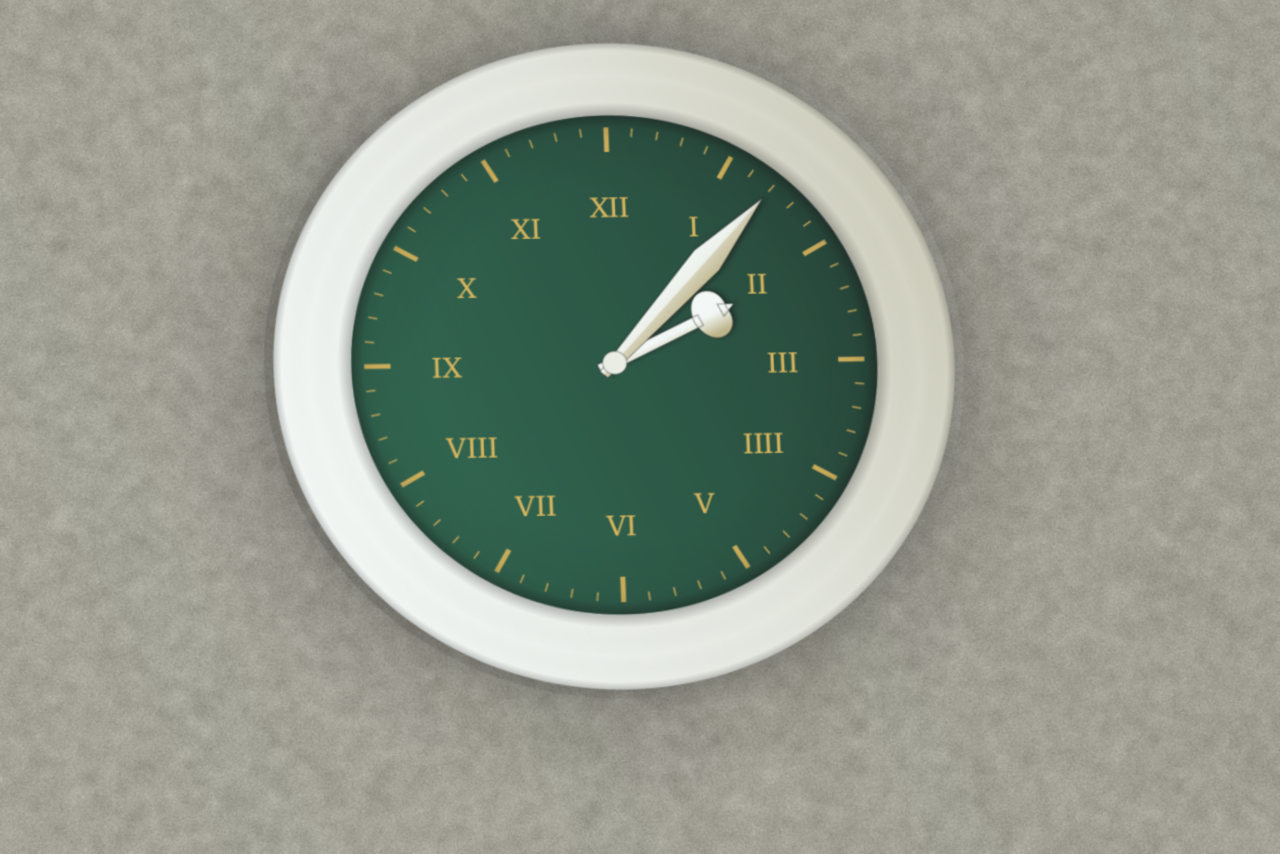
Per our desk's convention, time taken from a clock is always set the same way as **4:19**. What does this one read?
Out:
**2:07**
